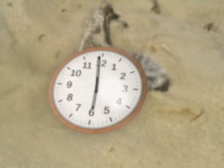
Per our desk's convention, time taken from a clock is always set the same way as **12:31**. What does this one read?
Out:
**5:59**
